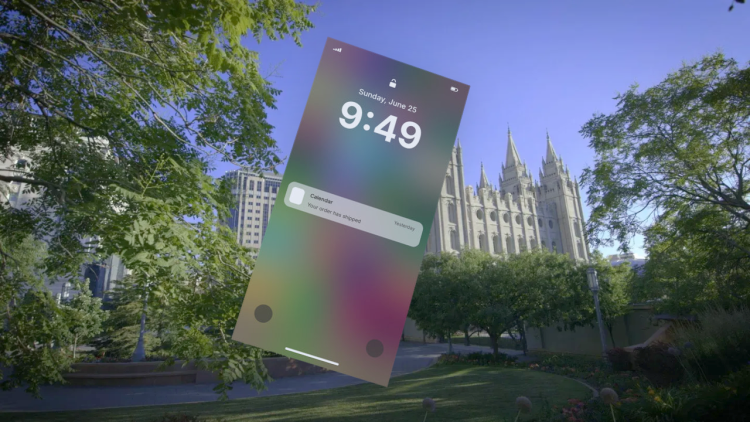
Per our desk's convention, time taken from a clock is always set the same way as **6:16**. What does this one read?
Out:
**9:49**
